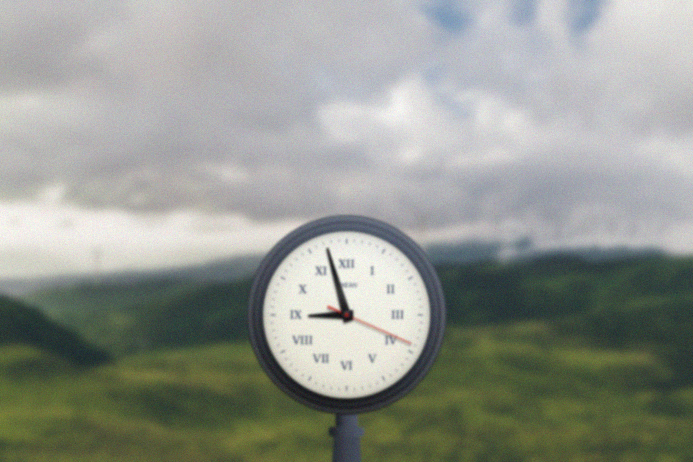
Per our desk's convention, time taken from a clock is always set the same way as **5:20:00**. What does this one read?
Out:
**8:57:19**
